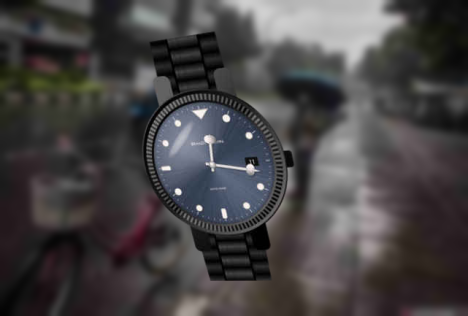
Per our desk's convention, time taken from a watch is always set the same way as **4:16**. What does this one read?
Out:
**12:17**
